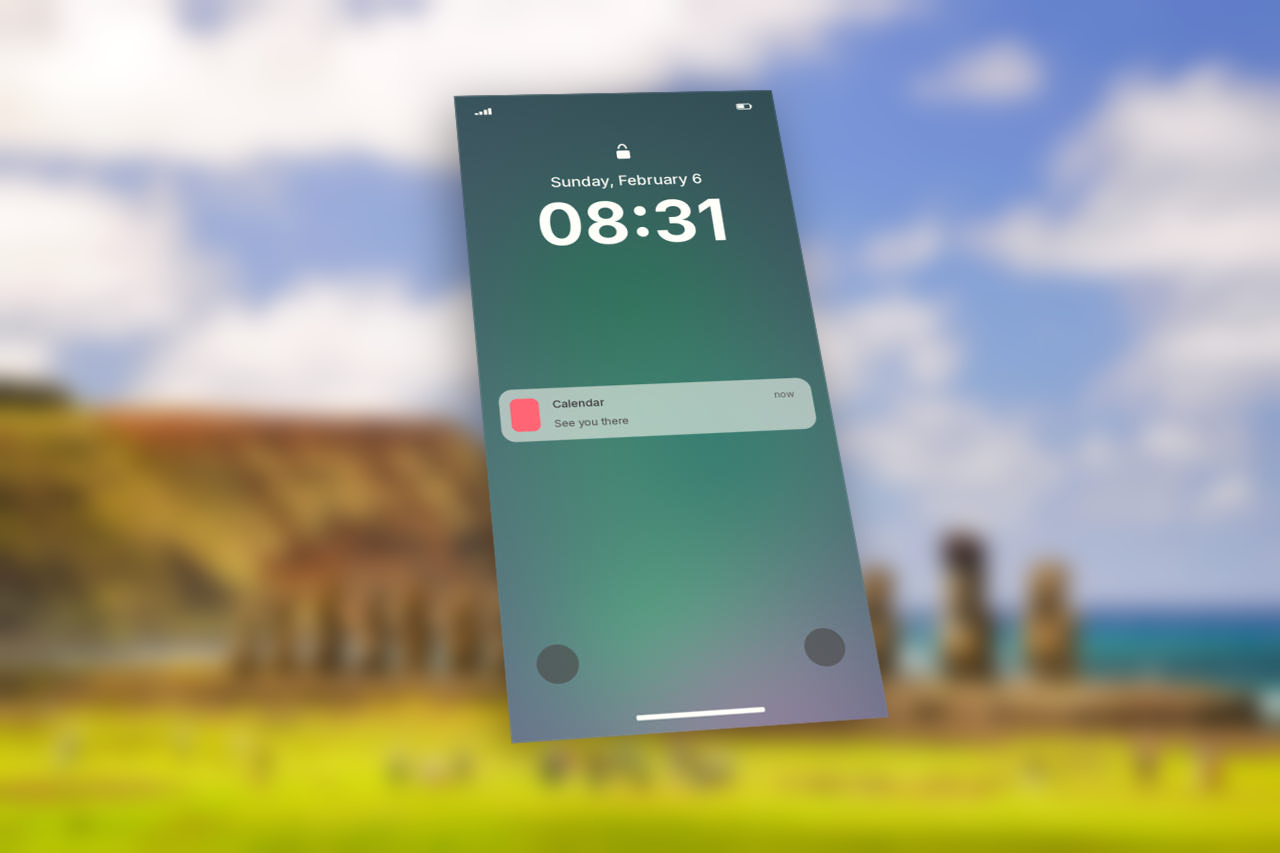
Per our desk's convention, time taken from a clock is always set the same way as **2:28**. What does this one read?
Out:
**8:31**
